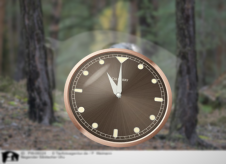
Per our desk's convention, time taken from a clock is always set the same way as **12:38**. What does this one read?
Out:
**11:00**
